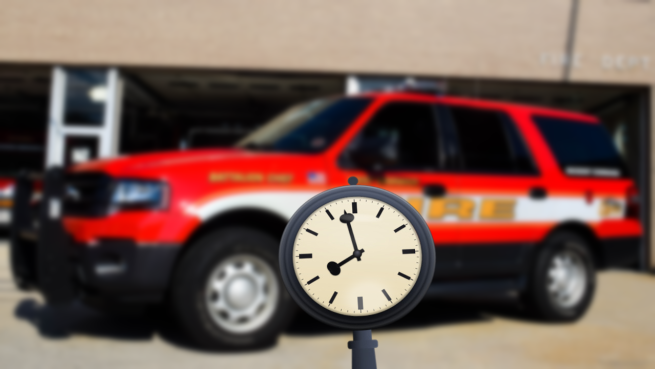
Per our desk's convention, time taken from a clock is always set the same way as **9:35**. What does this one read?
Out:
**7:58**
